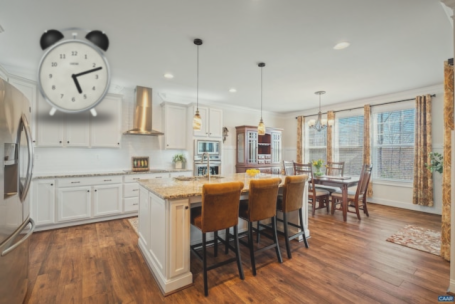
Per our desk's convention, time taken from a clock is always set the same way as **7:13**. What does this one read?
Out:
**5:12**
